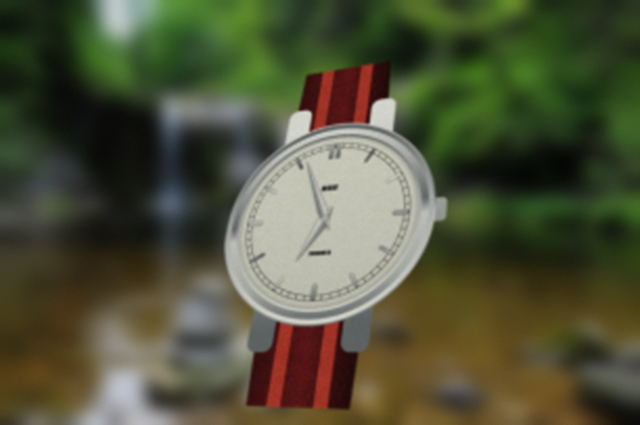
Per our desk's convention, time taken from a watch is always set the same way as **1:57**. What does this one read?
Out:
**6:56**
